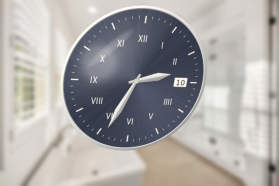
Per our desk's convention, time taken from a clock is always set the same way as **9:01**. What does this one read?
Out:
**2:34**
